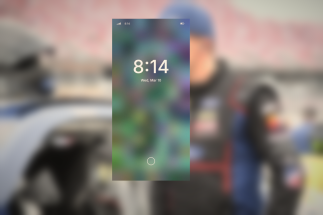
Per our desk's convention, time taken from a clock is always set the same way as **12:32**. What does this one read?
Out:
**8:14**
